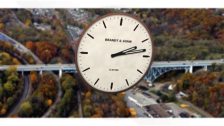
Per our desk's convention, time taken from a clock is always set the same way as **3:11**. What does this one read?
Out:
**2:13**
